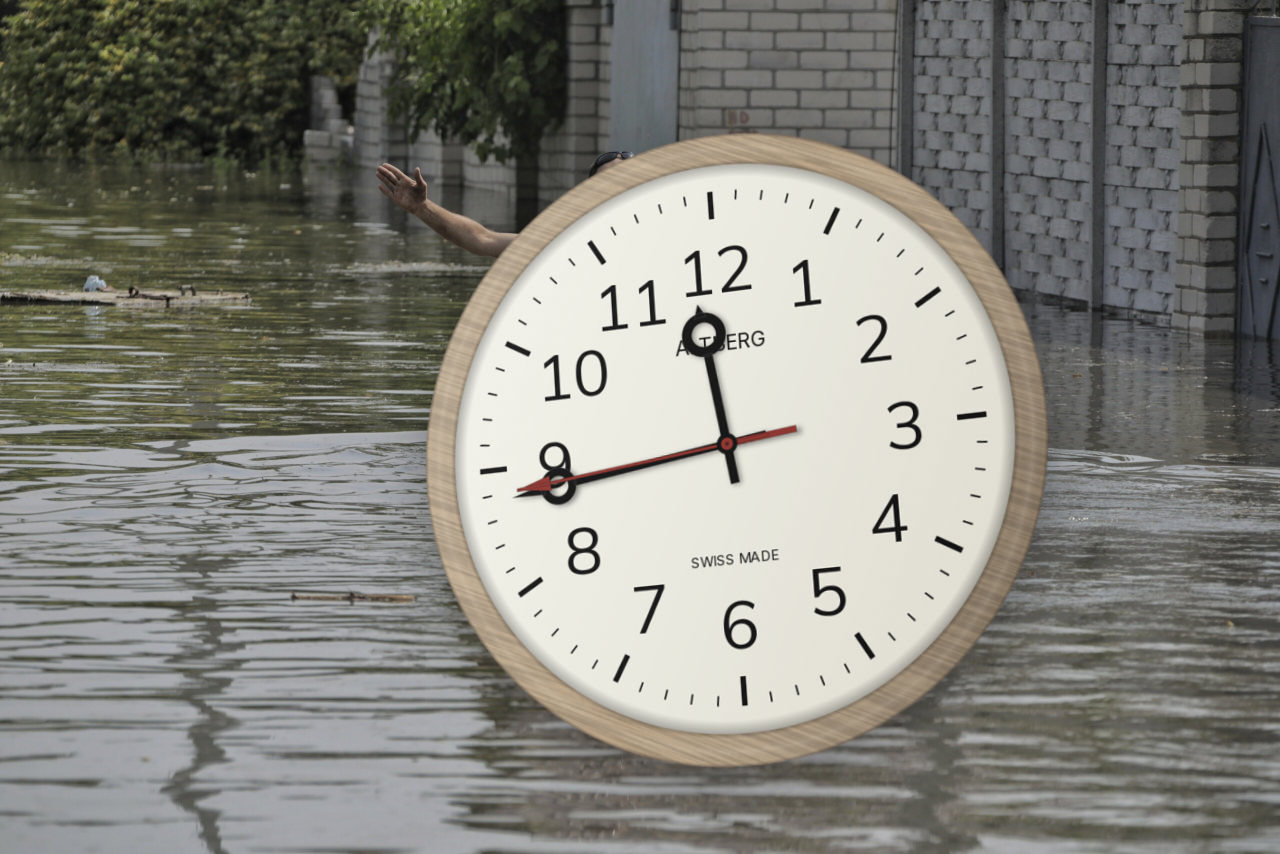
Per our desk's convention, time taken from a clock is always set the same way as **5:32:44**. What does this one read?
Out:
**11:43:44**
